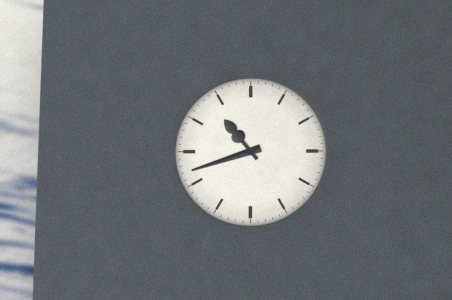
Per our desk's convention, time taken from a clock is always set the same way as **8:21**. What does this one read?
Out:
**10:42**
